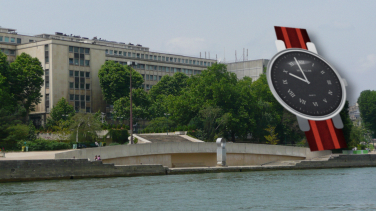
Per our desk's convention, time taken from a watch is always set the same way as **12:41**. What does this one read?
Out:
**9:58**
